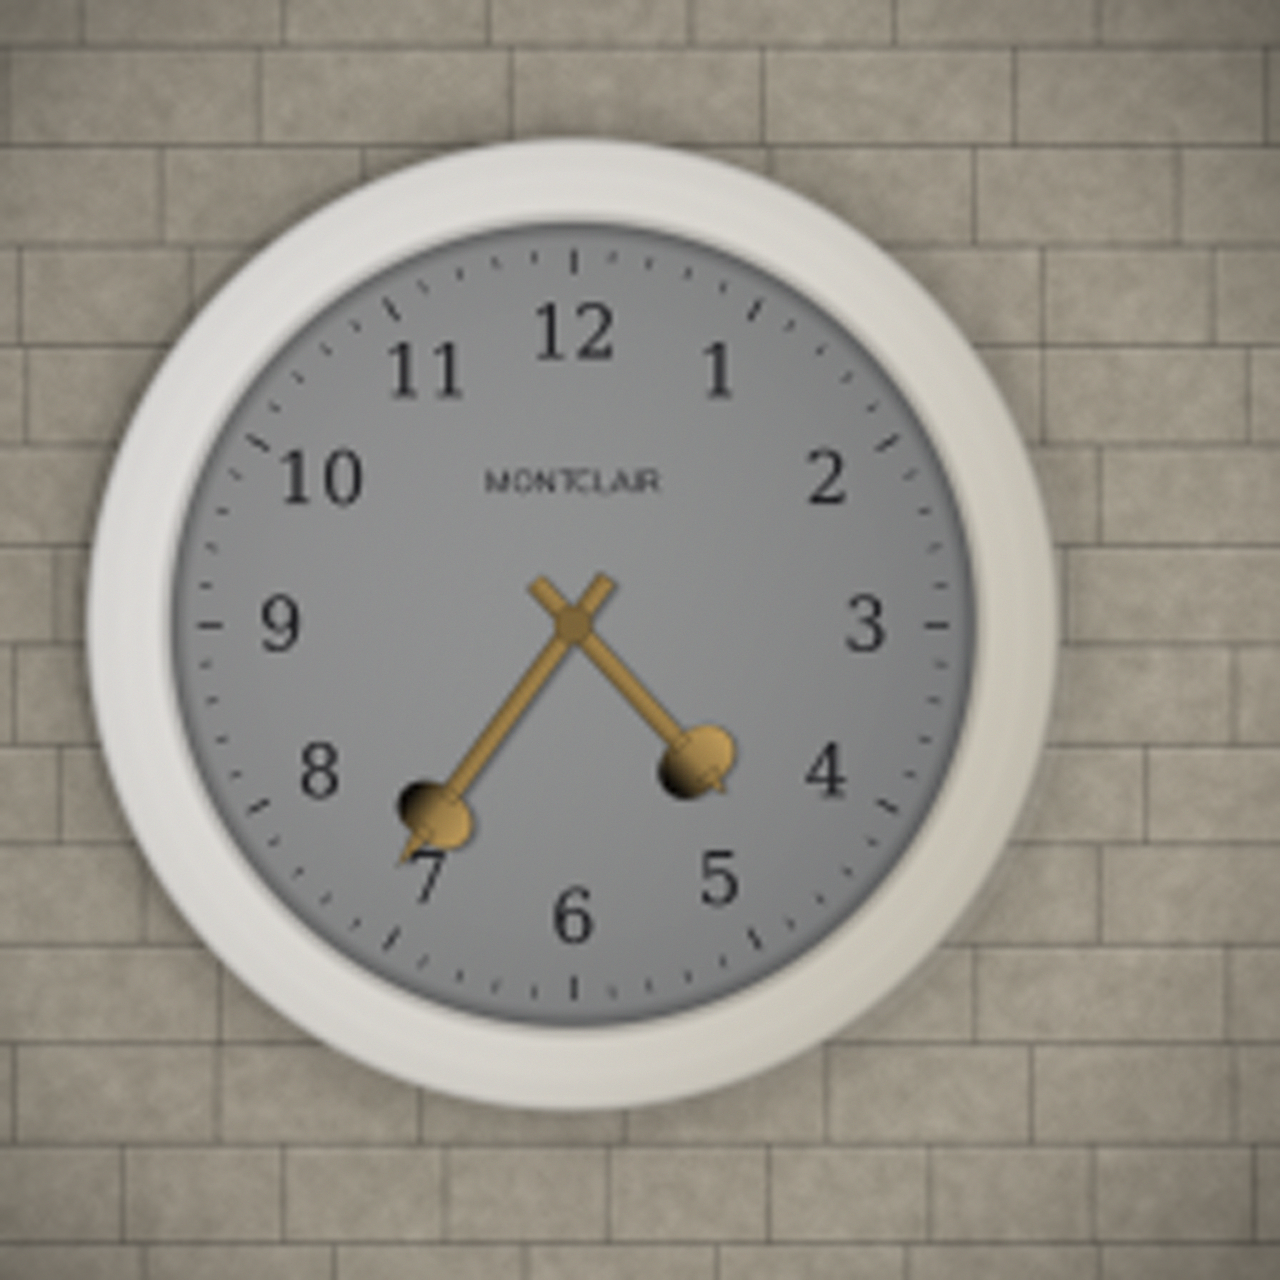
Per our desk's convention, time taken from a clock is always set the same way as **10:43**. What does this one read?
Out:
**4:36**
